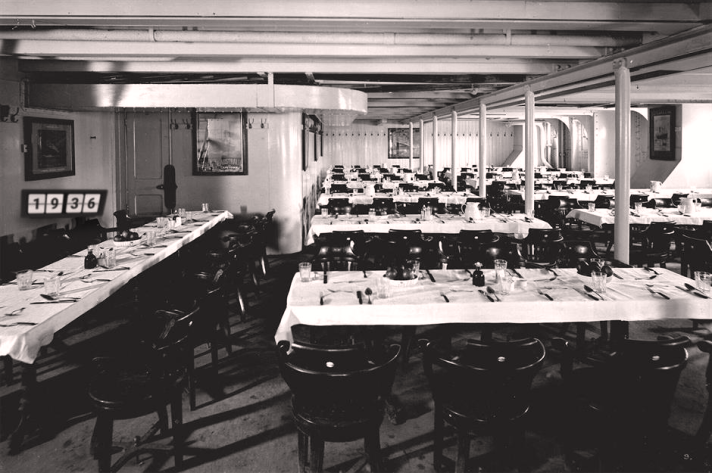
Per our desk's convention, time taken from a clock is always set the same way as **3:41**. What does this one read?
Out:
**19:36**
